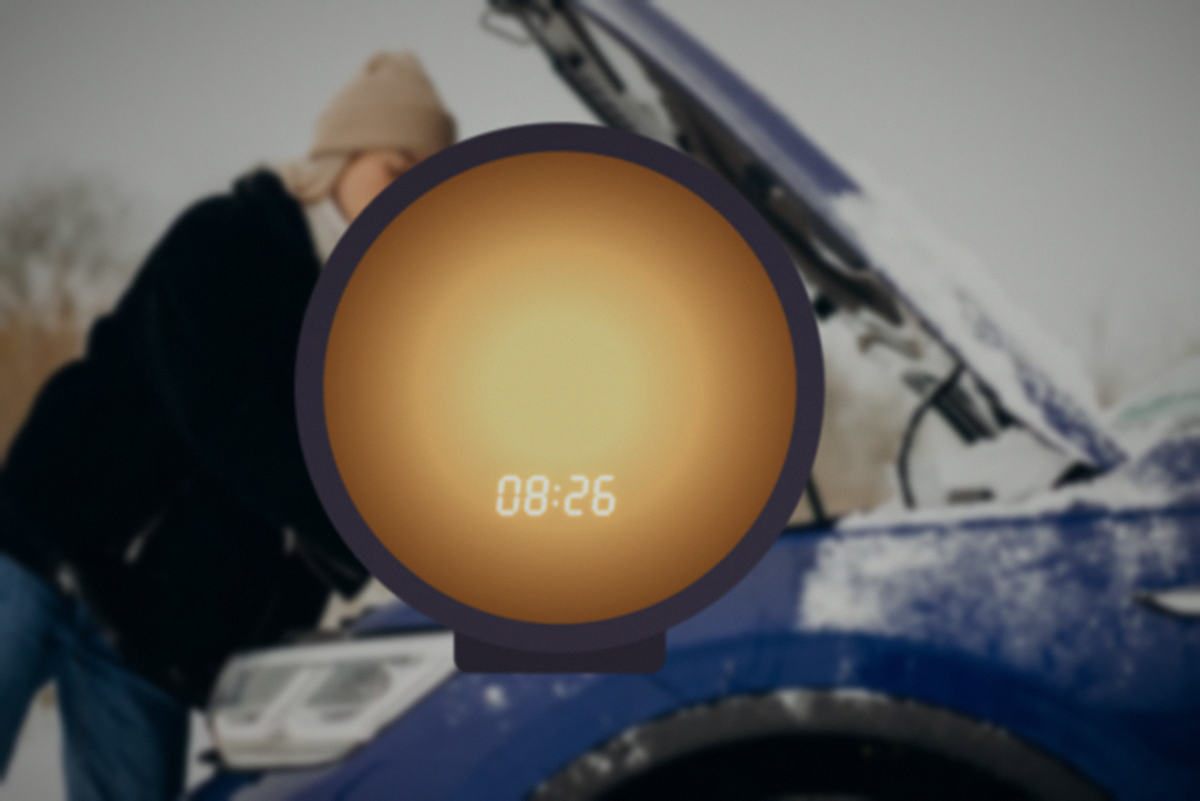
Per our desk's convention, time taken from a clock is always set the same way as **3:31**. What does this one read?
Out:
**8:26**
